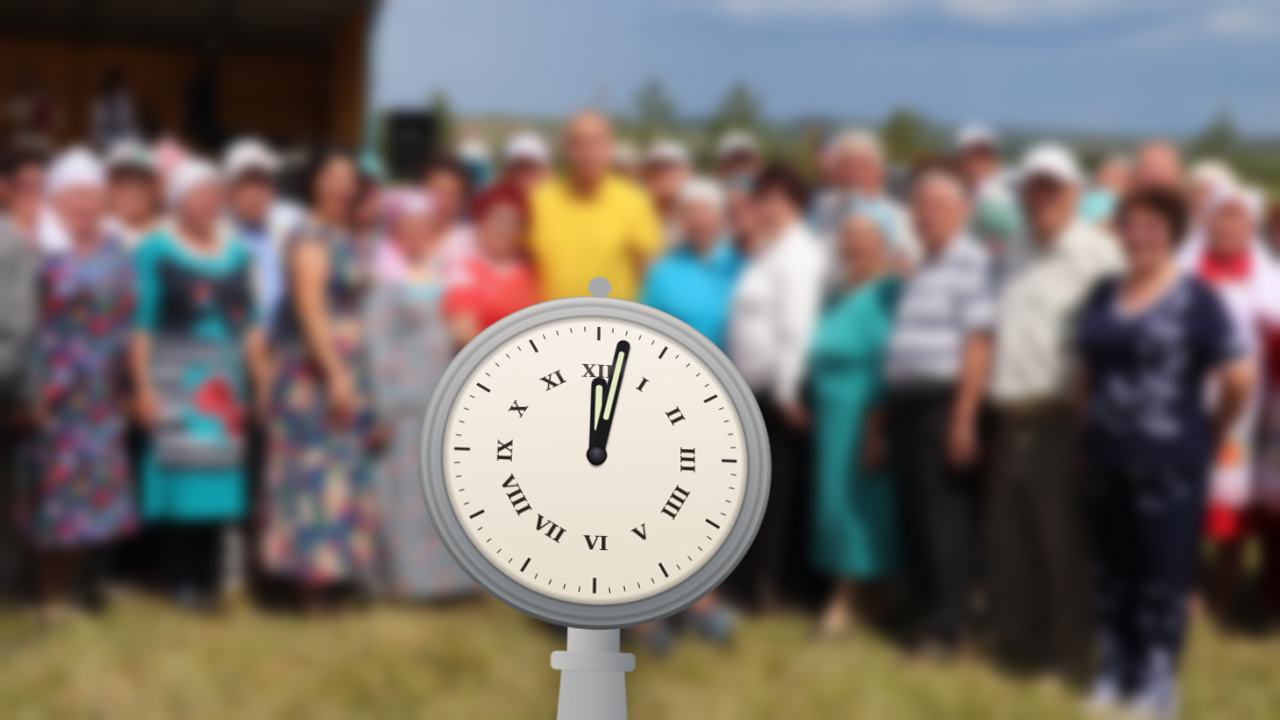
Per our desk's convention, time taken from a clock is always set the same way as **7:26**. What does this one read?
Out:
**12:02**
